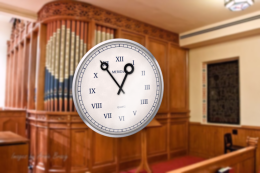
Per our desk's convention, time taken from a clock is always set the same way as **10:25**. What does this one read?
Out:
**12:54**
